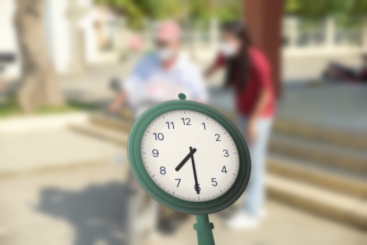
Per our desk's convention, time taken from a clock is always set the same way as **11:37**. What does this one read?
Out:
**7:30**
